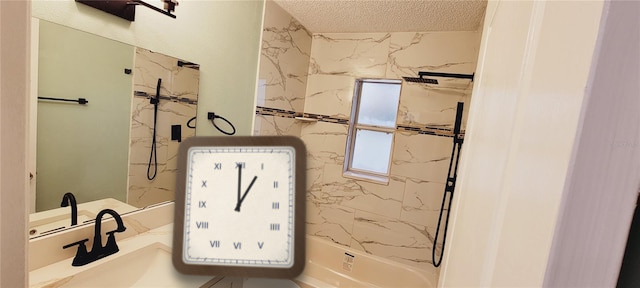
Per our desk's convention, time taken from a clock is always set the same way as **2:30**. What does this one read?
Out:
**1:00**
